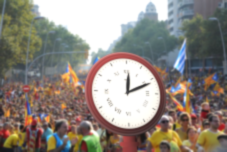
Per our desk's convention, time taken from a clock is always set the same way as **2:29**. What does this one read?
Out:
**12:11**
